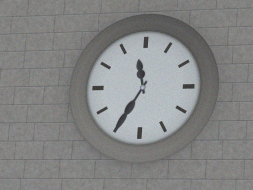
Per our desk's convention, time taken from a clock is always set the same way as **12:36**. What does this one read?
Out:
**11:35**
